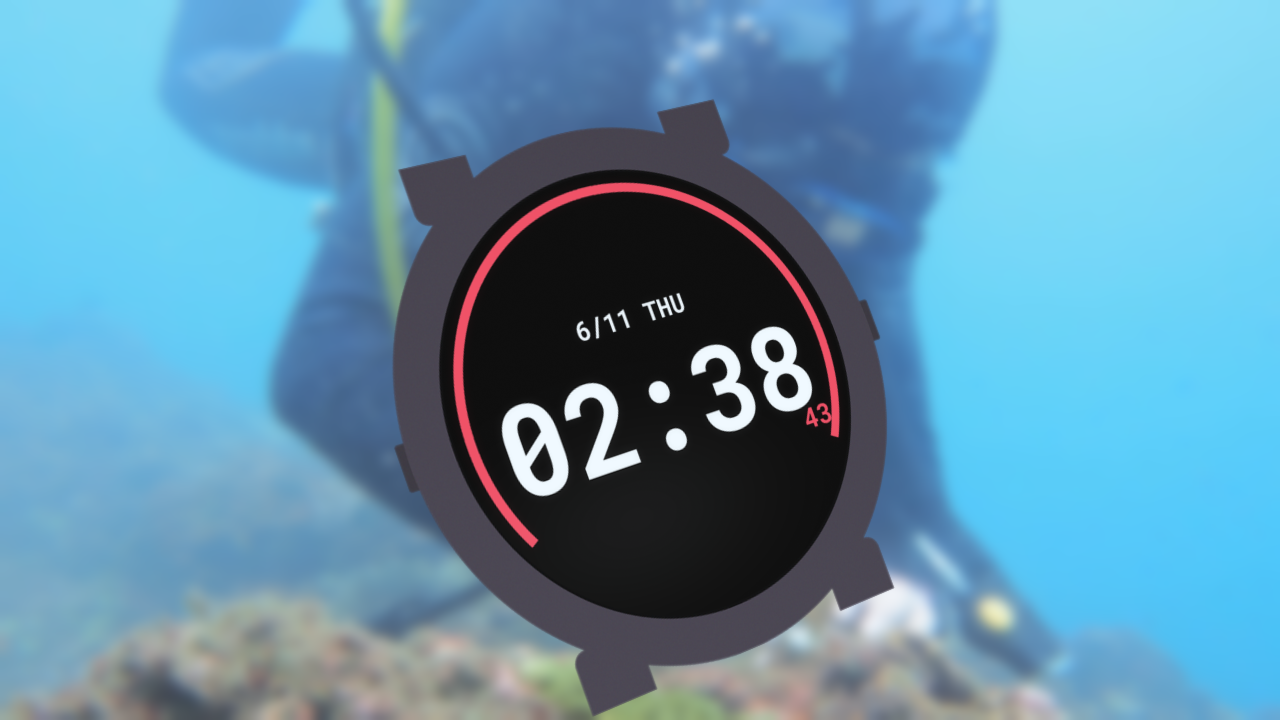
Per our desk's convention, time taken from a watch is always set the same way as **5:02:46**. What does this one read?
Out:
**2:38:43**
